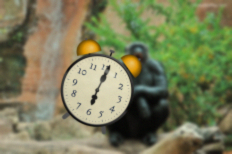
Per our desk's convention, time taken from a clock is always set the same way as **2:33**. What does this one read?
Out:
**6:01**
